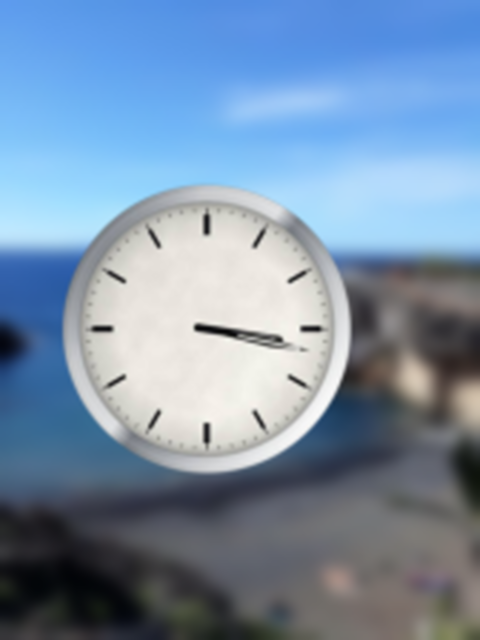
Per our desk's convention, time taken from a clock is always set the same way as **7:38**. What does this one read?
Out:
**3:17**
